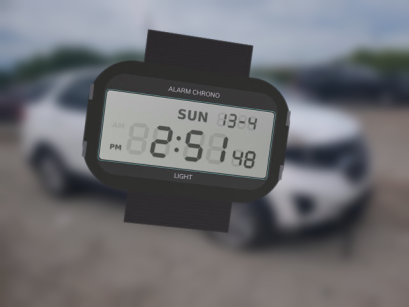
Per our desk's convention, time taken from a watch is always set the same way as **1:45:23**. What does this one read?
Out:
**2:51:48**
